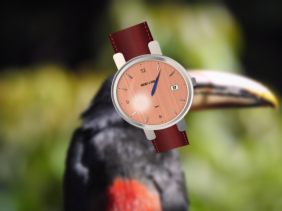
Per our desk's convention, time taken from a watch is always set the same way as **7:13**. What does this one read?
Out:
**1:06**
